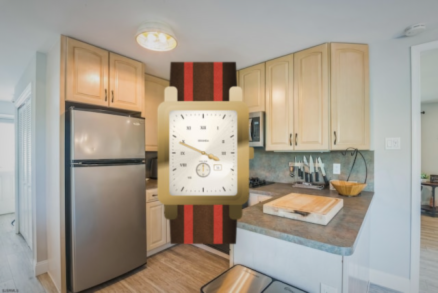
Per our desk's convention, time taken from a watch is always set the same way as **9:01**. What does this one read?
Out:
**3:49**
